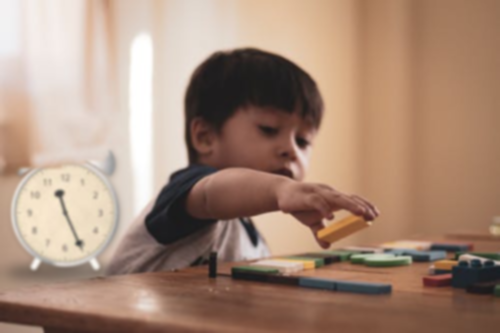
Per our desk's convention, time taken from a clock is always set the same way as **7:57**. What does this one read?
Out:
**11:26**
